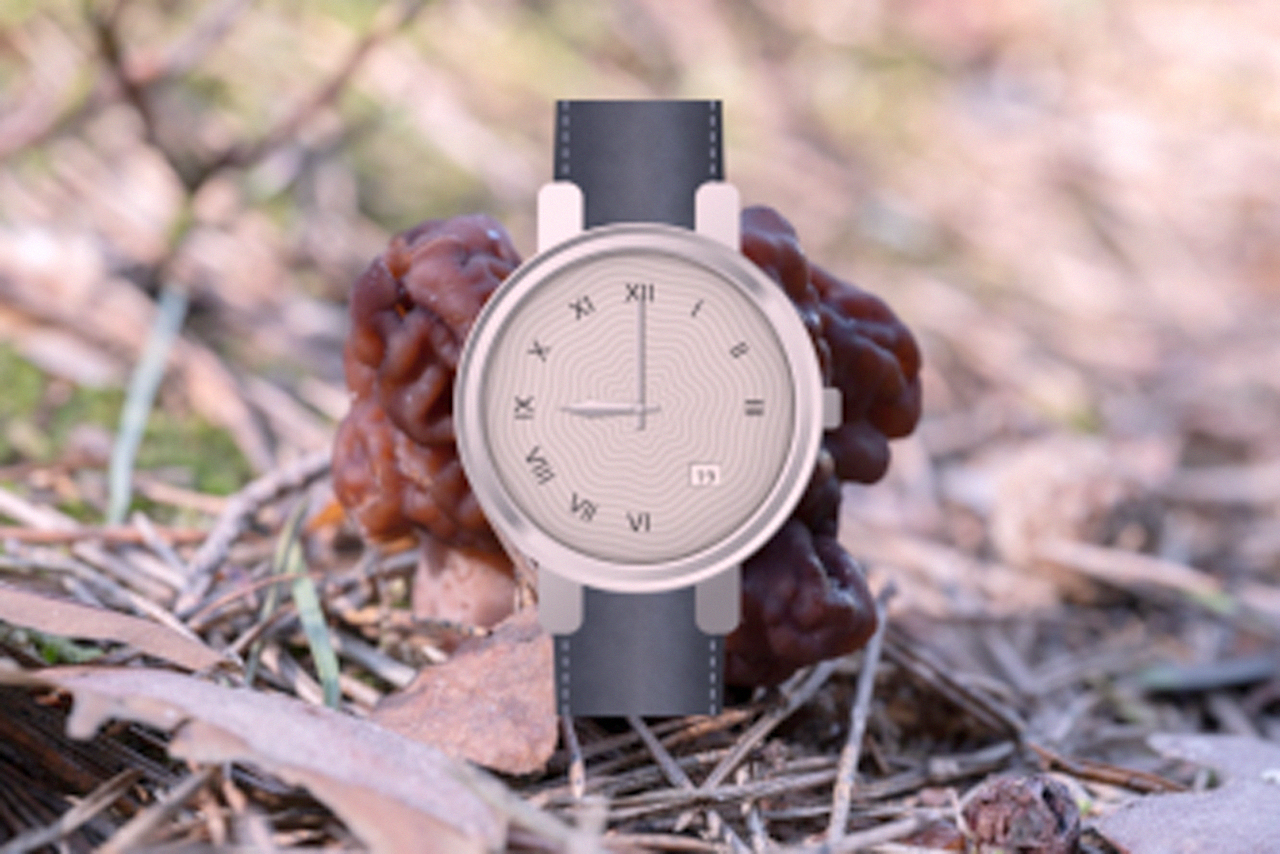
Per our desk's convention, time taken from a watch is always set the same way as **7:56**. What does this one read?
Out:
**9:00**
